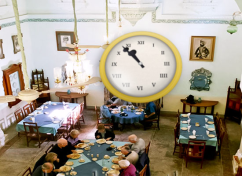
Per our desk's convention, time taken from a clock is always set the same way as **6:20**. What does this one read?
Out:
**10:53**
